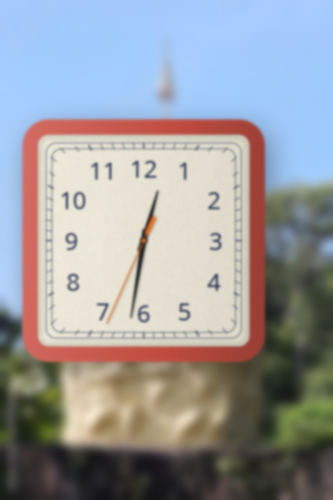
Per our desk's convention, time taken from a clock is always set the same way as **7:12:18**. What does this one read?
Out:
**12:31:34**
